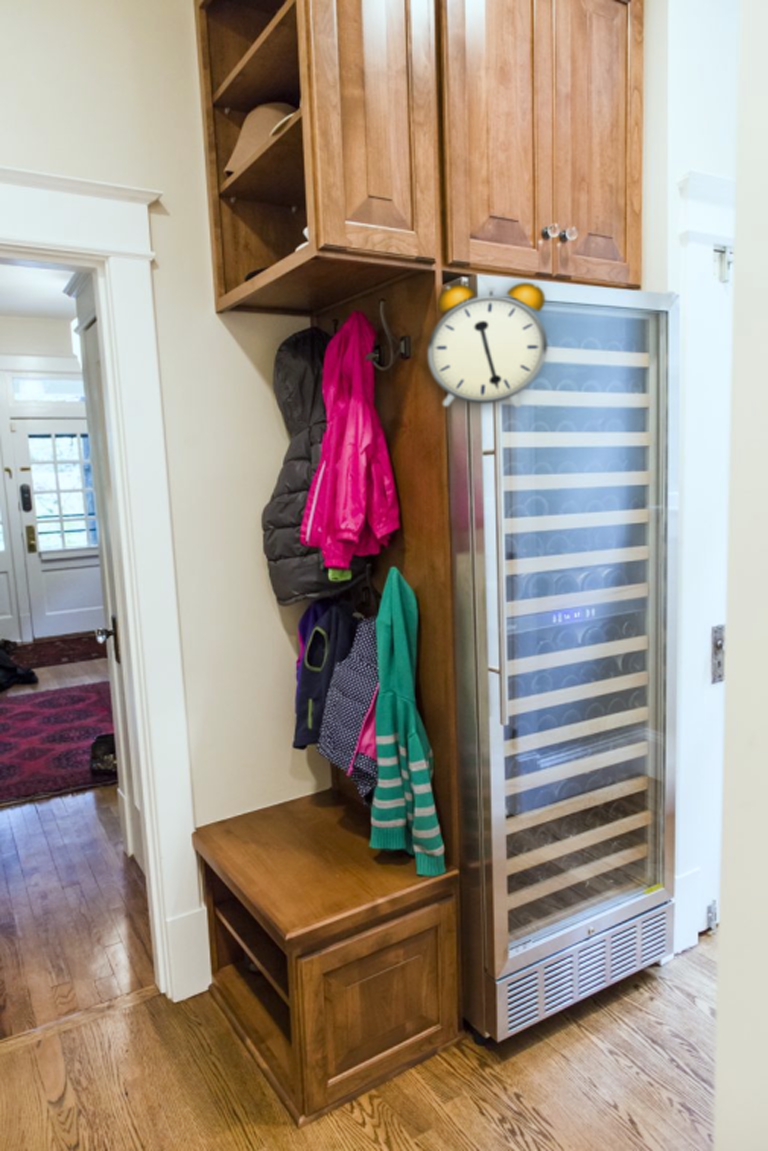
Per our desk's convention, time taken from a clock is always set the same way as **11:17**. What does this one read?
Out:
**11:27**
